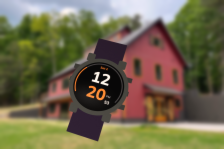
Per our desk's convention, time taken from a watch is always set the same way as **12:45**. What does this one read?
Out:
**12:20**
